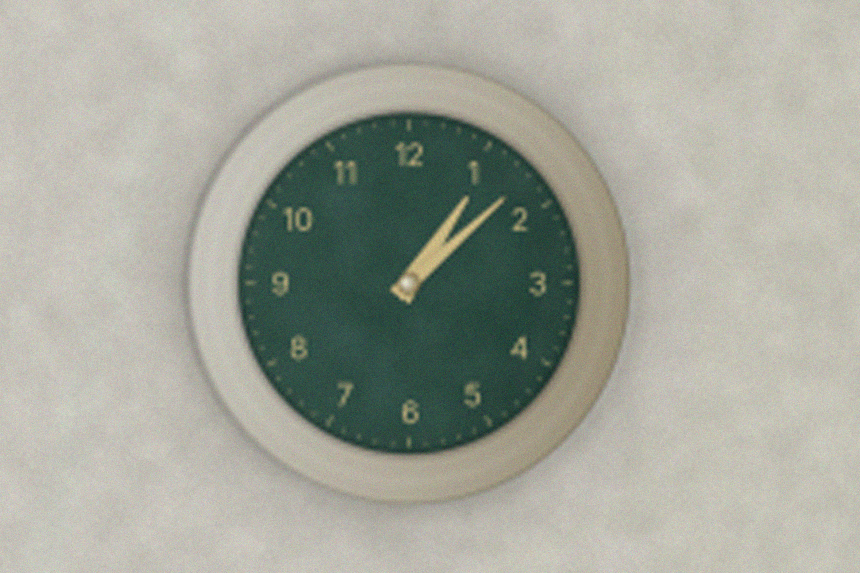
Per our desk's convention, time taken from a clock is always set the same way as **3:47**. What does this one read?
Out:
**1:08**
